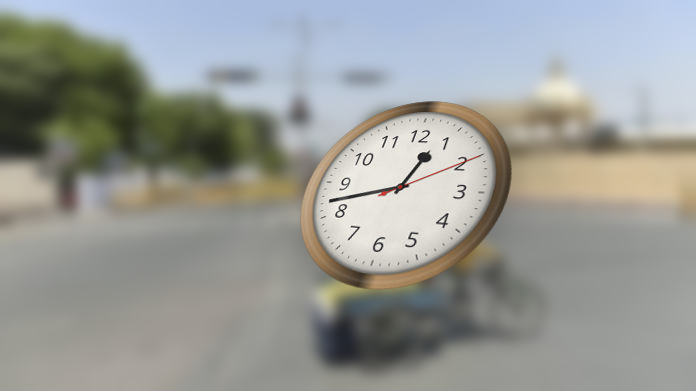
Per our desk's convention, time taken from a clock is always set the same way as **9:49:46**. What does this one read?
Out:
**12:42:10**
